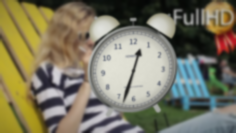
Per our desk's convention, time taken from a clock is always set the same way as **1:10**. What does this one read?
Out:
**12:33**
